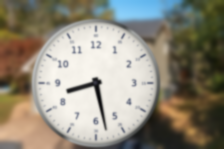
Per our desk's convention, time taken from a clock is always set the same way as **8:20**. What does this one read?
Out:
**8:28**
